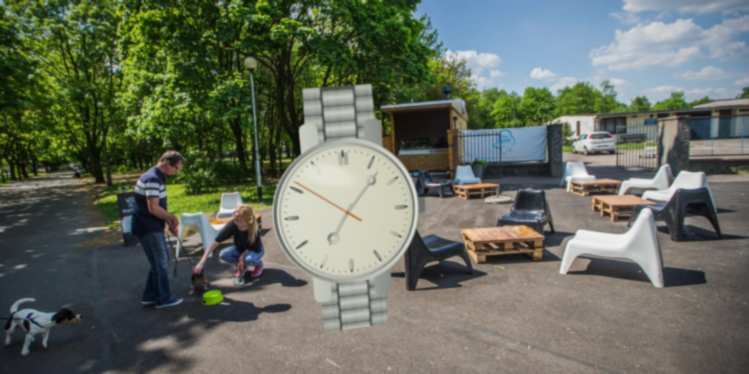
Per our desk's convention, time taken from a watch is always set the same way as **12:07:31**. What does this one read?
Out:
**7:06:51**
